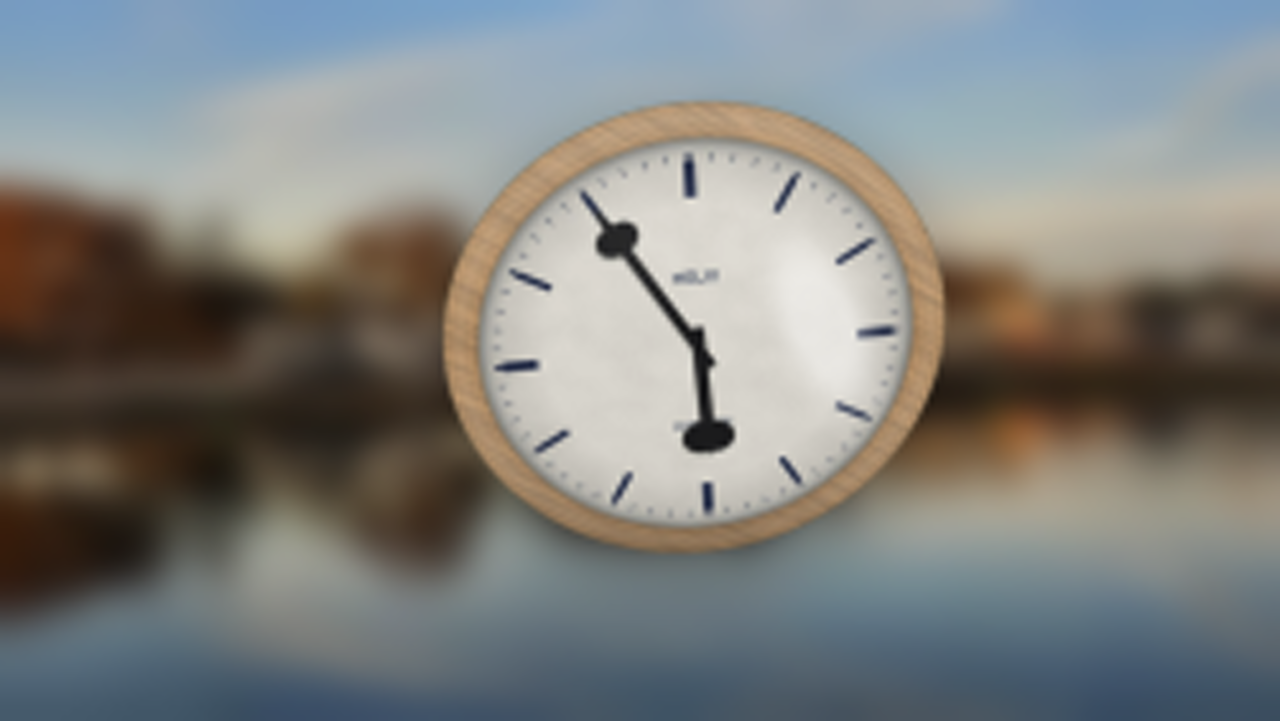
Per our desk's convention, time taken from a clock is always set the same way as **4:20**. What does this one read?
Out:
**5:55**
